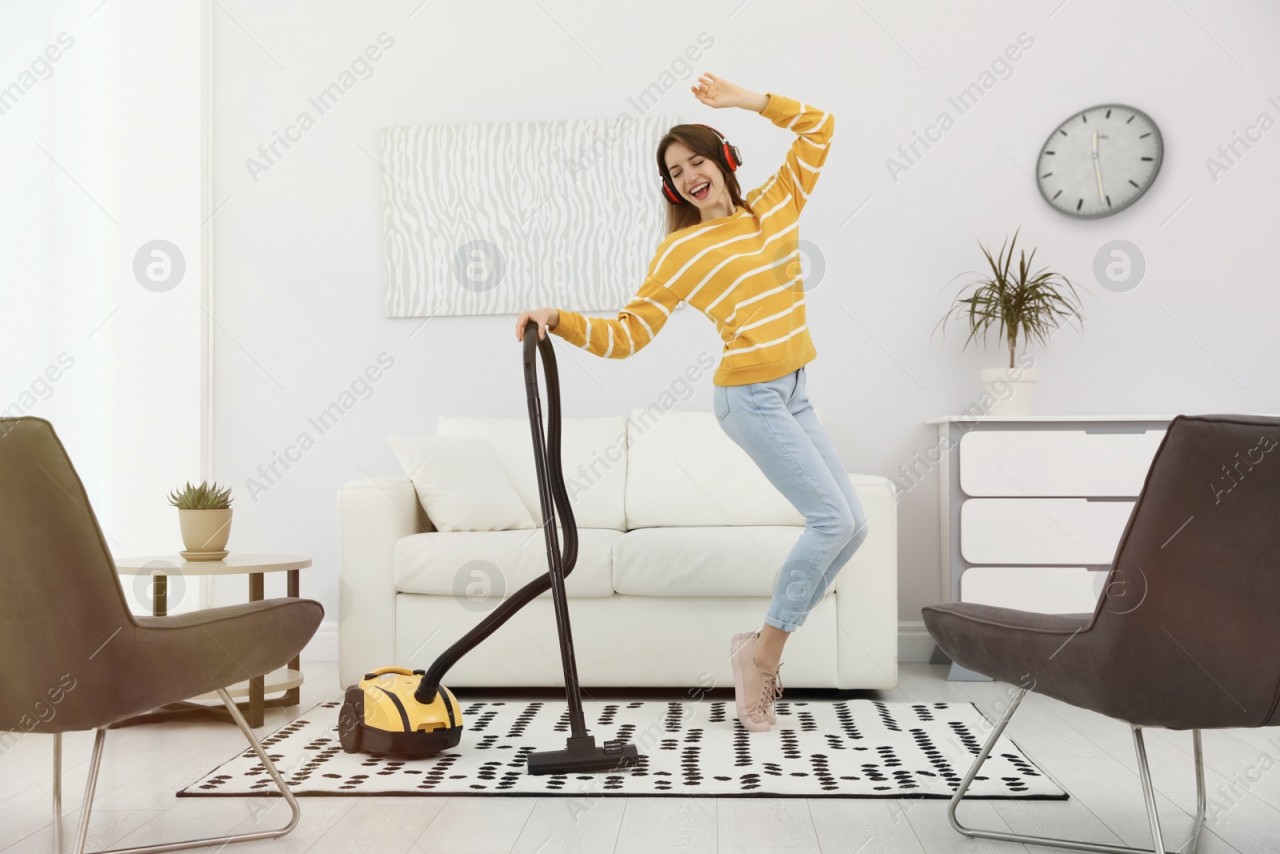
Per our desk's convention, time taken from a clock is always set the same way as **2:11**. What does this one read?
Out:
**11:26**
